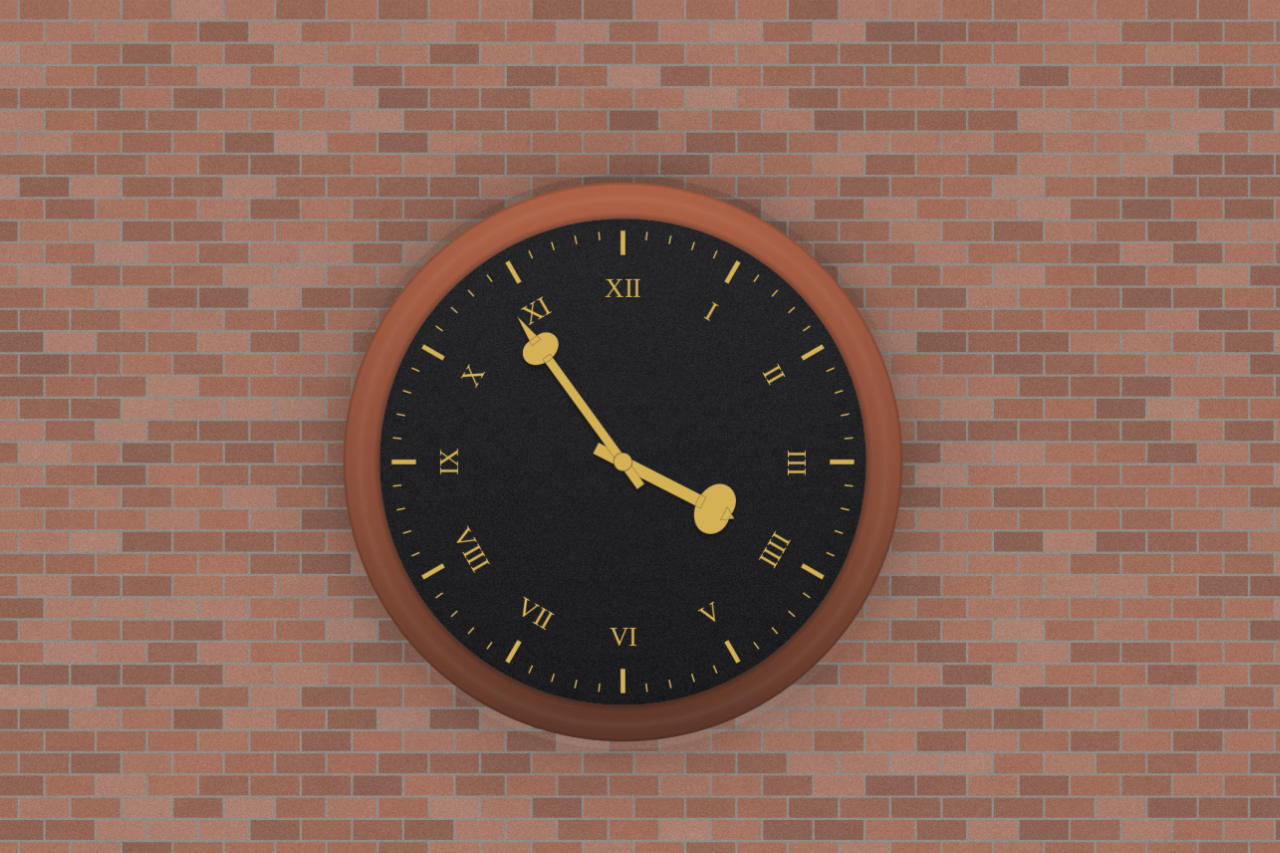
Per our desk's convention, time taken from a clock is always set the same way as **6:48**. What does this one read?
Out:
**3:54**
